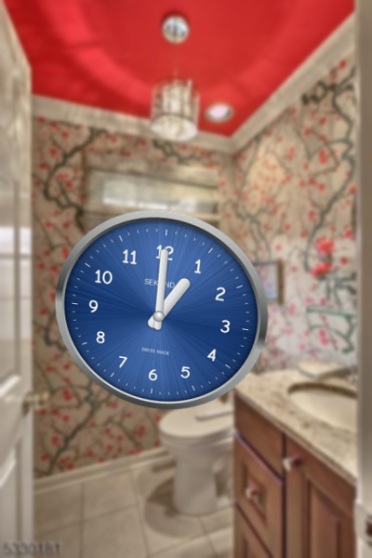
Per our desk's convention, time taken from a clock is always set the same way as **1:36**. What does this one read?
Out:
**1:00**
